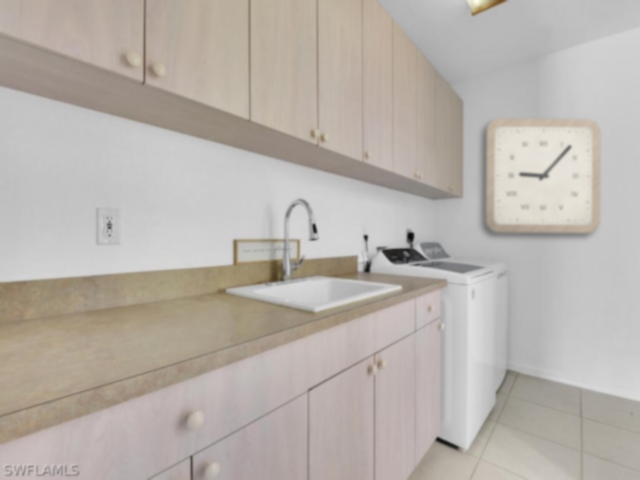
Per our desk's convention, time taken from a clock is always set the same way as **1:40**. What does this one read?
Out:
**9:07**
